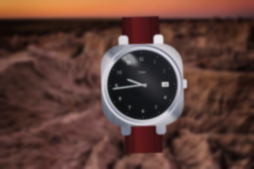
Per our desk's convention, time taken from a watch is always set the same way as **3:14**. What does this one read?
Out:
**9:44**
